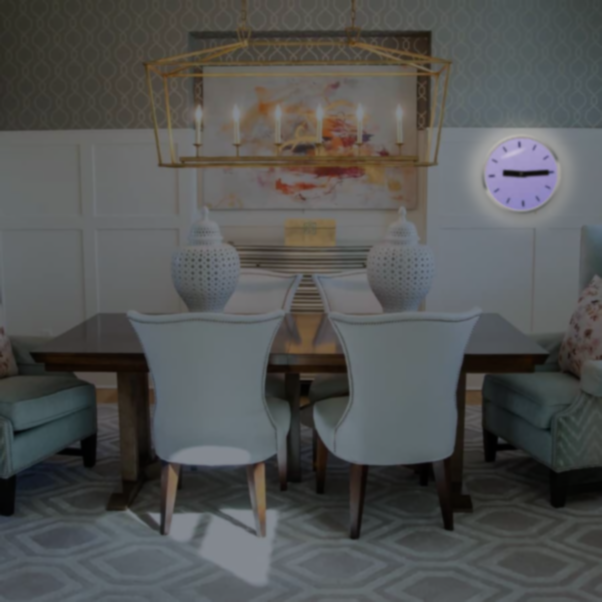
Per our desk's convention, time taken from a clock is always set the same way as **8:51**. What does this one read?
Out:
**9:15**
